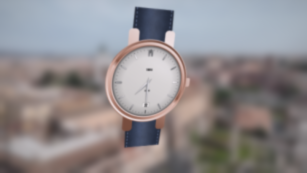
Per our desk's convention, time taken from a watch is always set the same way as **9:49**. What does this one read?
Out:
**7:30**
